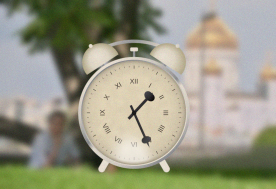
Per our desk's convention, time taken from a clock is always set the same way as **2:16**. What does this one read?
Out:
**1:26**
